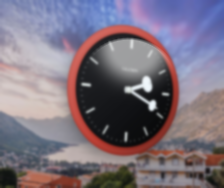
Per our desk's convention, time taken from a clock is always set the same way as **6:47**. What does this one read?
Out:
**2:19**
